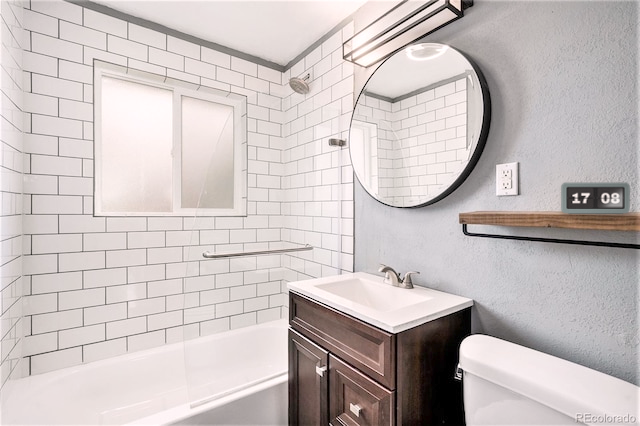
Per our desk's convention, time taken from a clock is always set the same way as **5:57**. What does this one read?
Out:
**17:08**
